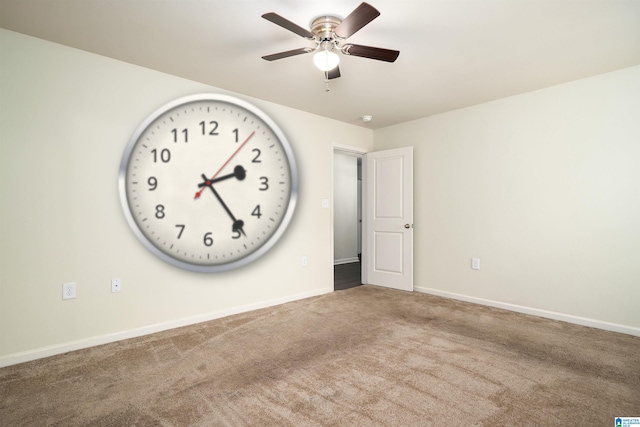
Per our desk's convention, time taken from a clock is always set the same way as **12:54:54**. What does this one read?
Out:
**2:24:07**
